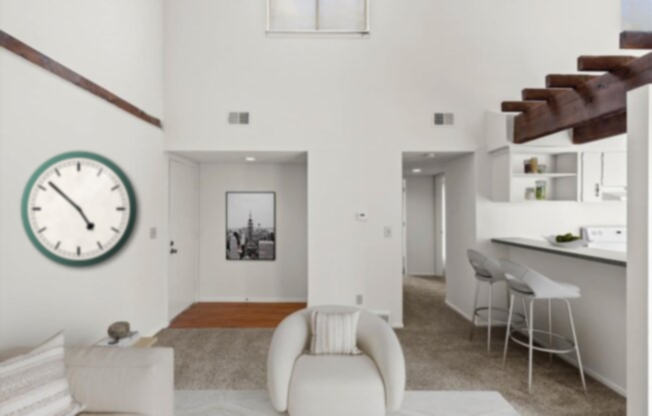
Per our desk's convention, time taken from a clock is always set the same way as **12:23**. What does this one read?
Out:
**4:52**
